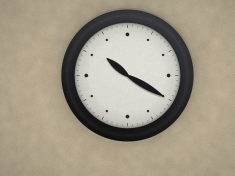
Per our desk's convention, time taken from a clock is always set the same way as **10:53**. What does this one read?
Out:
**10:20**
